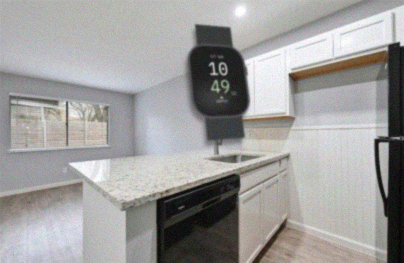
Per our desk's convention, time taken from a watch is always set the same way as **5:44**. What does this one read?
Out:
**10:49**
